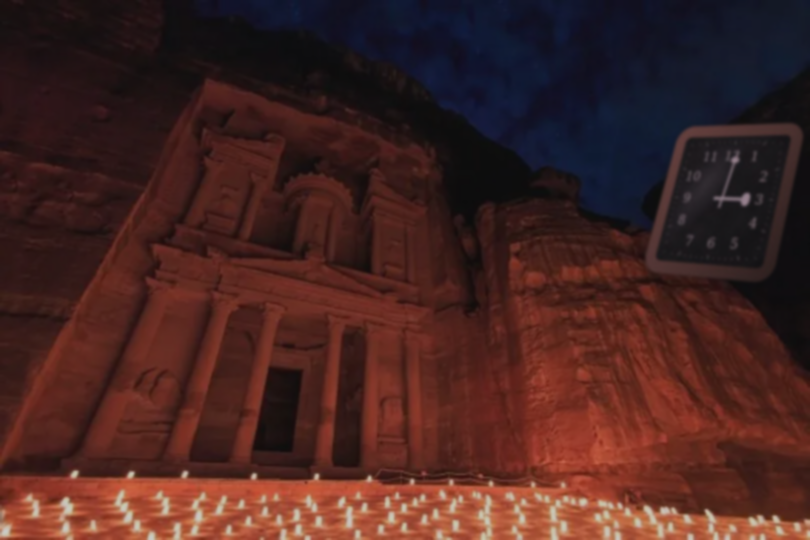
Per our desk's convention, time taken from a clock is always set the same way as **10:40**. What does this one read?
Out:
**3:01**
